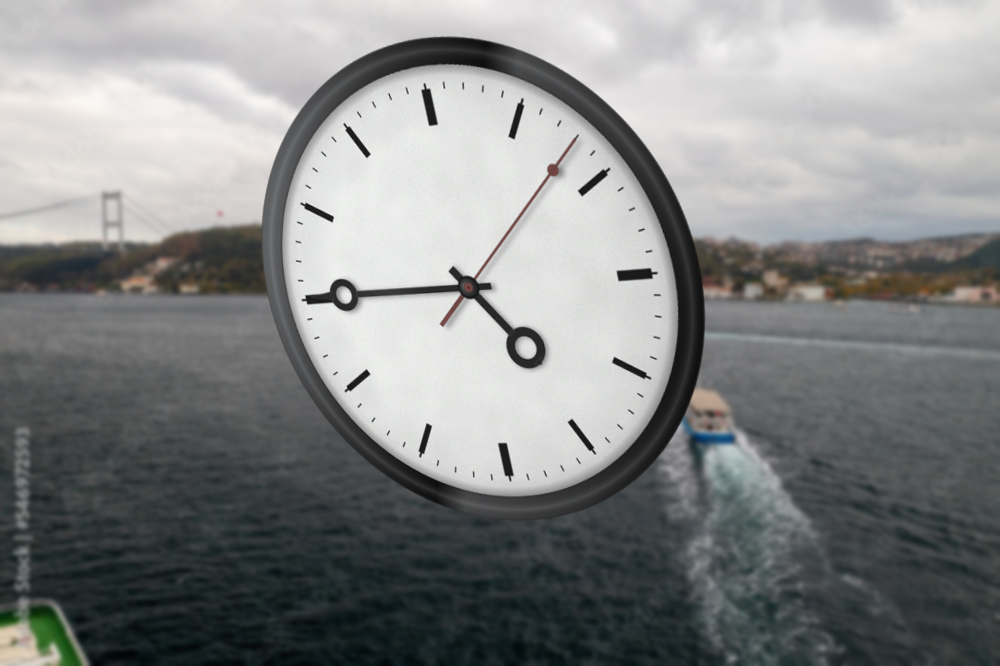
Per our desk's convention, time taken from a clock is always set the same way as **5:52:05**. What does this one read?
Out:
**4:45:08**
